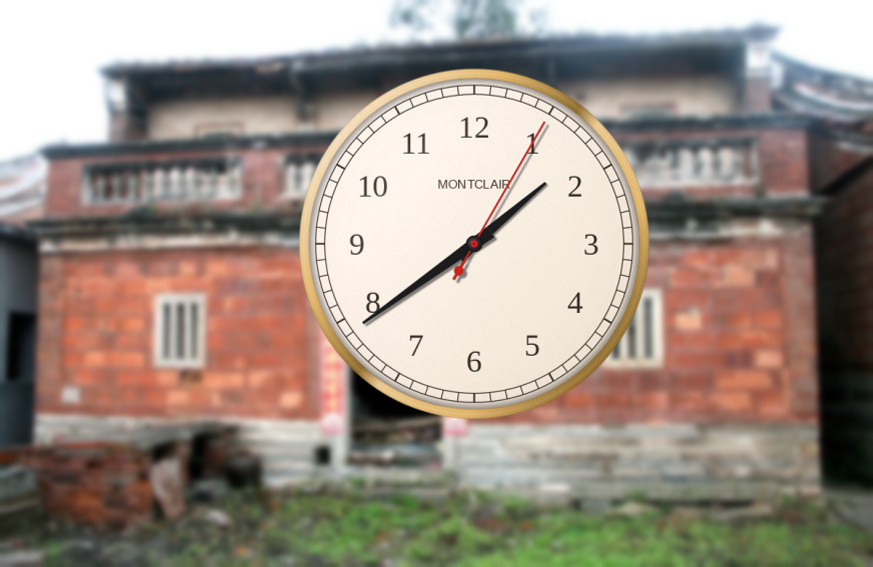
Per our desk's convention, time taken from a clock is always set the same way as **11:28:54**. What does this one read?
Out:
**1:39:05**
